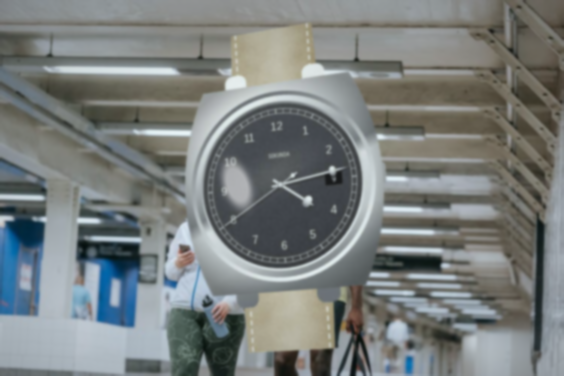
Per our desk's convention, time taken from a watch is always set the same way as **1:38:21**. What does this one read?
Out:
**4:13:40**
